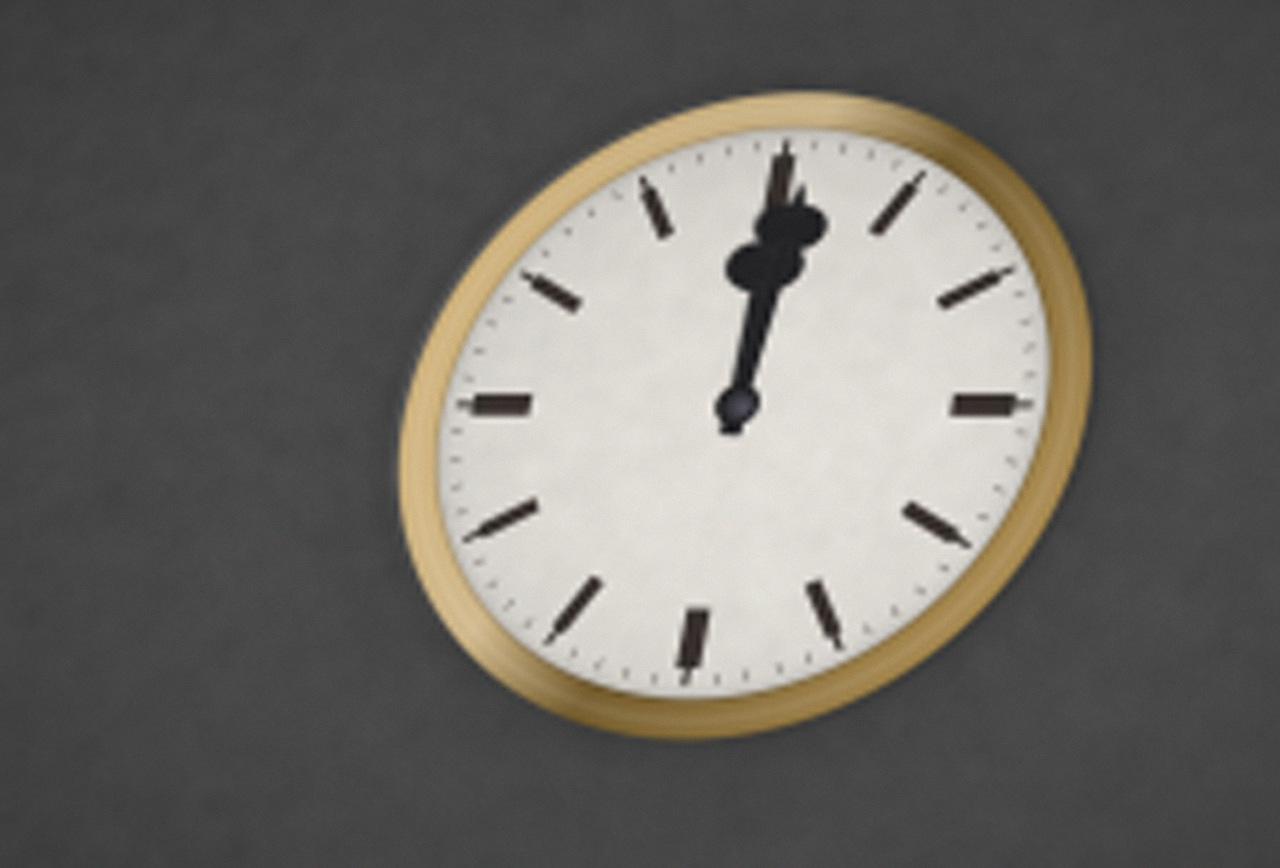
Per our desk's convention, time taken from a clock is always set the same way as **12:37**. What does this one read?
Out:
**12:01**
